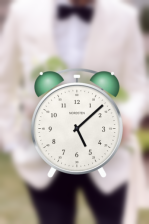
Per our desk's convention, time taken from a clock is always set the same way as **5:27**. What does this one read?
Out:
**5:08**
